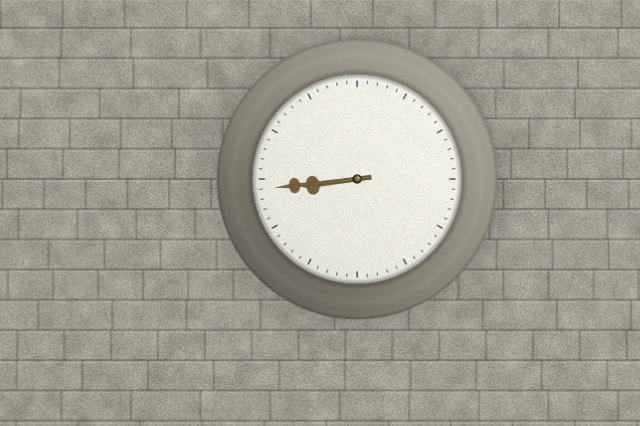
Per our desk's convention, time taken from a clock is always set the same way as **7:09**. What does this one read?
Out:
**8:44**
